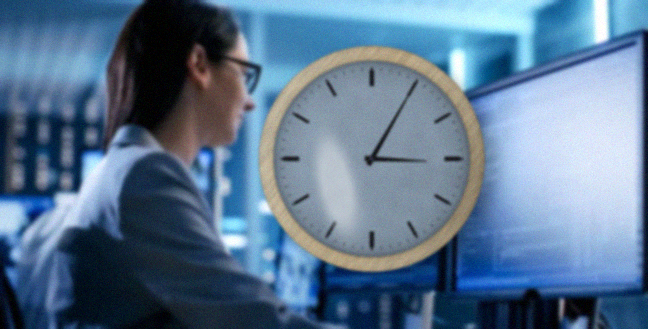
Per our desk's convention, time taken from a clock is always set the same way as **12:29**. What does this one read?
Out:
**3:05**
